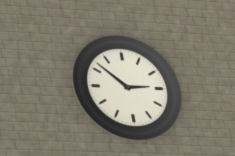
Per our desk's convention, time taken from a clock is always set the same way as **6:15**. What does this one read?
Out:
**2:52**
